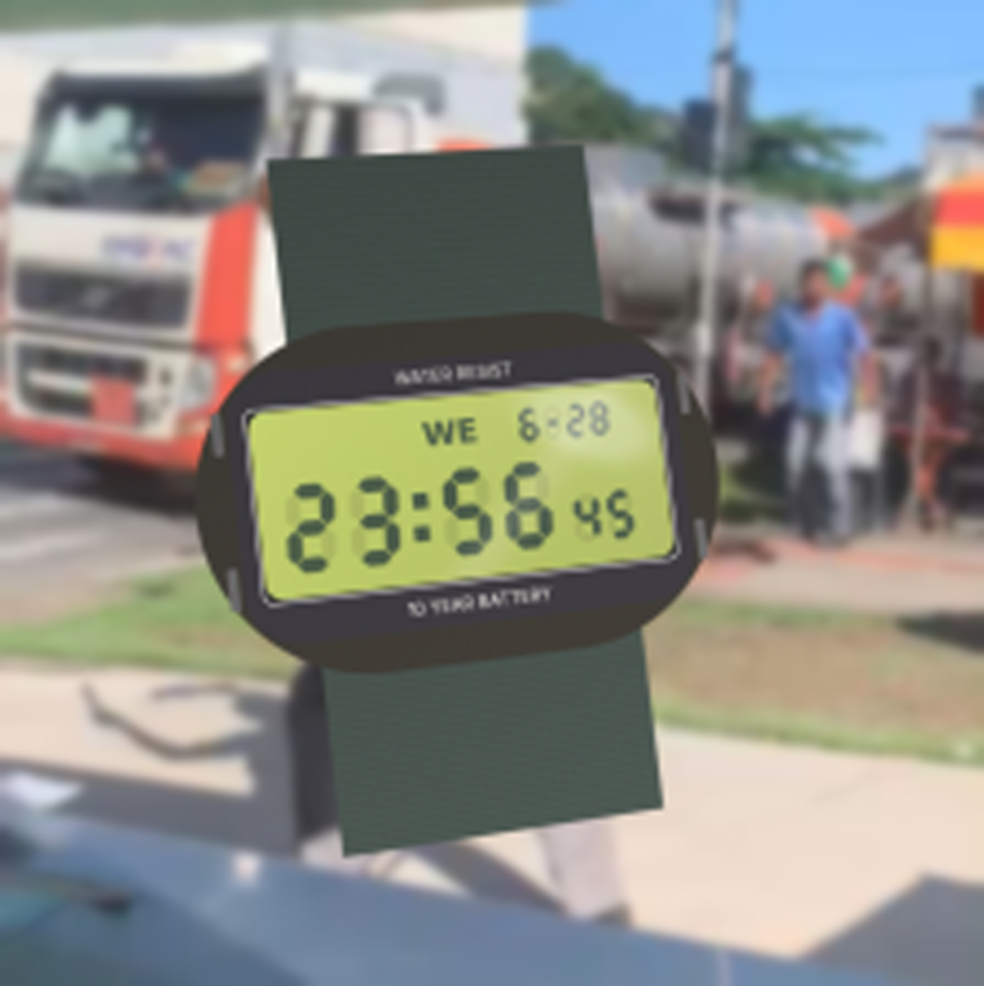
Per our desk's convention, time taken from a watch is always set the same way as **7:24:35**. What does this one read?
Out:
**23:56:45**
